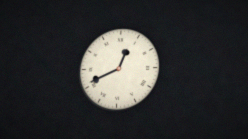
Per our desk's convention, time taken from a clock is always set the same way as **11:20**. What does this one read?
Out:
**12:41**
